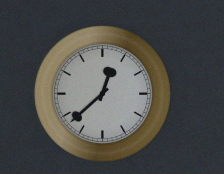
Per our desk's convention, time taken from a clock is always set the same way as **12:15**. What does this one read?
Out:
**12:38**
